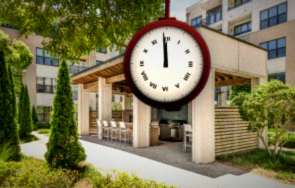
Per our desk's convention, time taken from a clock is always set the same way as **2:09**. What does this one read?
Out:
**11:59**
